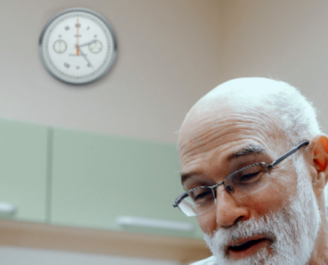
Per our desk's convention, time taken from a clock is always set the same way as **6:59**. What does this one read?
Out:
**2:24**
